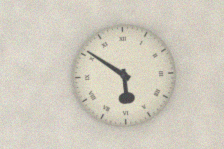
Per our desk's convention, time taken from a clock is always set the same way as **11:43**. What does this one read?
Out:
**5:51**
